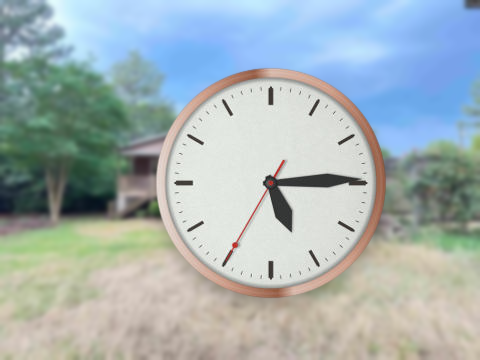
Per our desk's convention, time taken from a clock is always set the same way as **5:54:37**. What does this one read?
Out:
**5:14:35**
